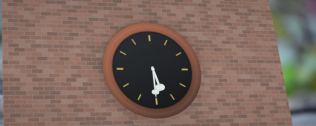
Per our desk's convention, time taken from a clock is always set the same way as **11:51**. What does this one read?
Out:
**5:30**
